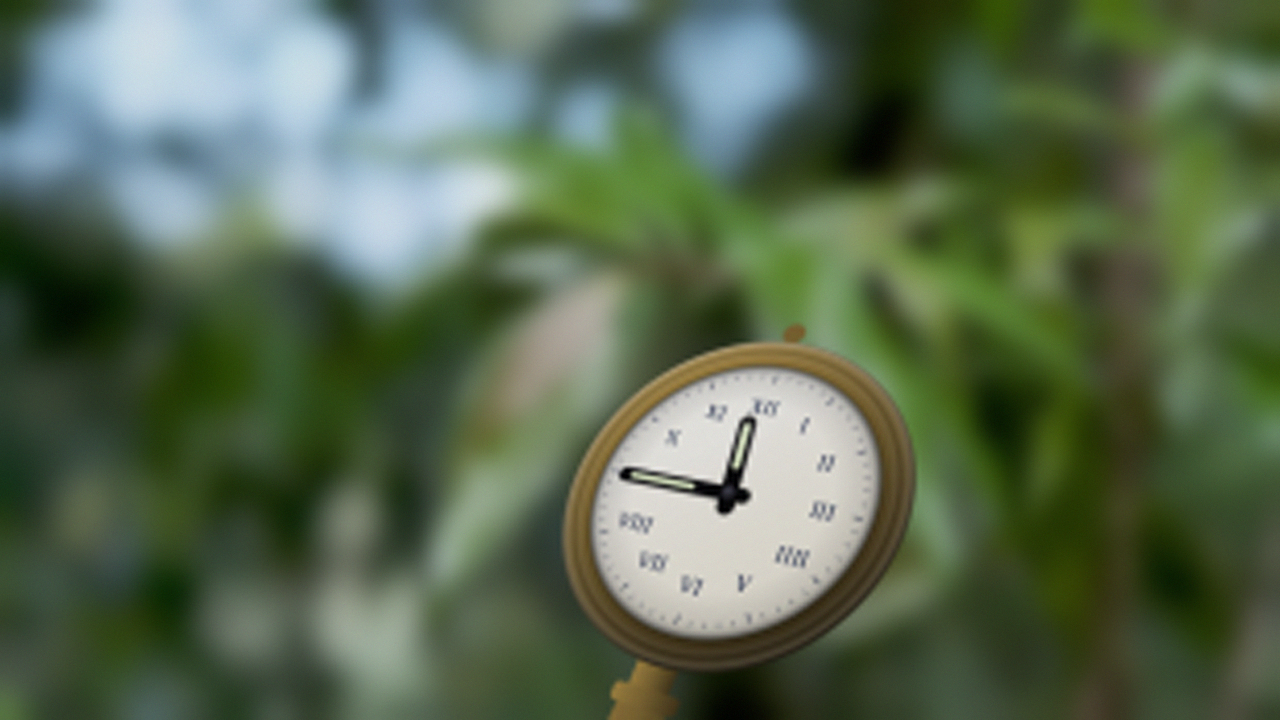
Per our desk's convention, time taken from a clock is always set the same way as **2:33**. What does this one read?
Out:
**11:45**
